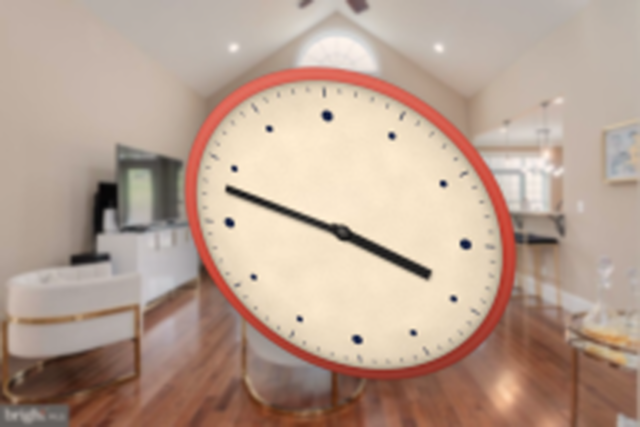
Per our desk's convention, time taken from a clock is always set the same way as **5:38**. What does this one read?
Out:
**3:48**
